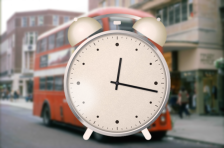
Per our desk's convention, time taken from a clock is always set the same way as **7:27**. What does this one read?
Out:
**12:17**
